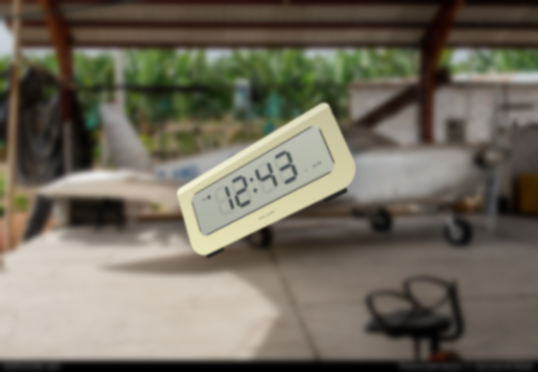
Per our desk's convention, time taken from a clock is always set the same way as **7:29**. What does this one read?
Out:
**12:43**
